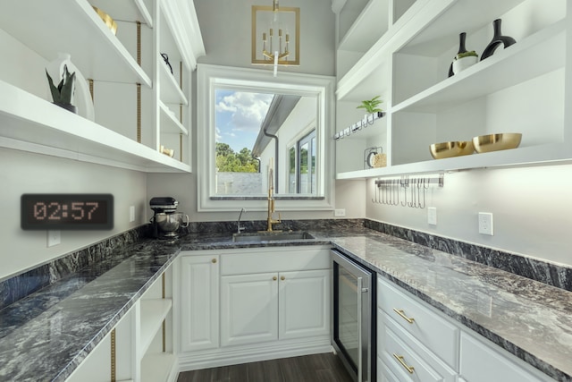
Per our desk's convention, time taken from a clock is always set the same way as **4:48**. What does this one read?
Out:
**2:57**
